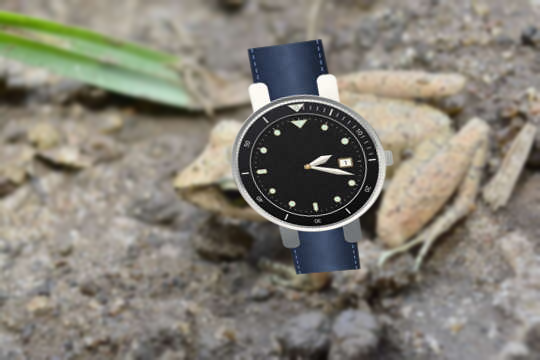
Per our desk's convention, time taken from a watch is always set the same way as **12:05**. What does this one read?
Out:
**2:18**
